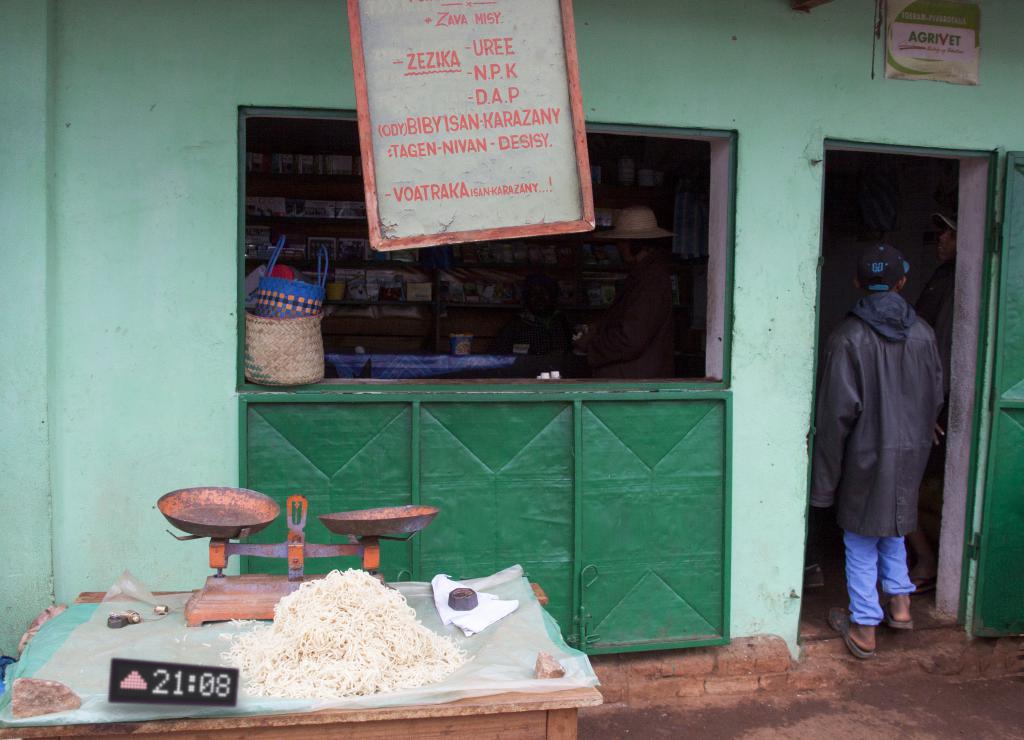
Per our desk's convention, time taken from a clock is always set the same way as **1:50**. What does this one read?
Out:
**21:08**
